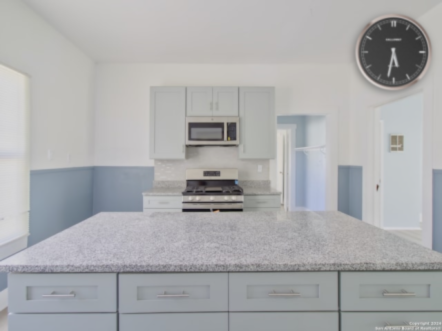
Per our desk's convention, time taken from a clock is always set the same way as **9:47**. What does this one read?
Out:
**5:32**
